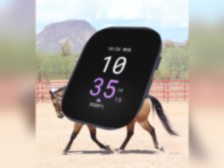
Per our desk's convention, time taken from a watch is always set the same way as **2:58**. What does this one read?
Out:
**10:35**
